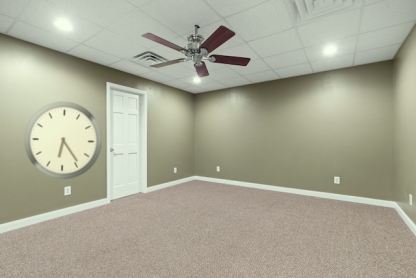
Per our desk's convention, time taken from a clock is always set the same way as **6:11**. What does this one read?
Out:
**6:24**
